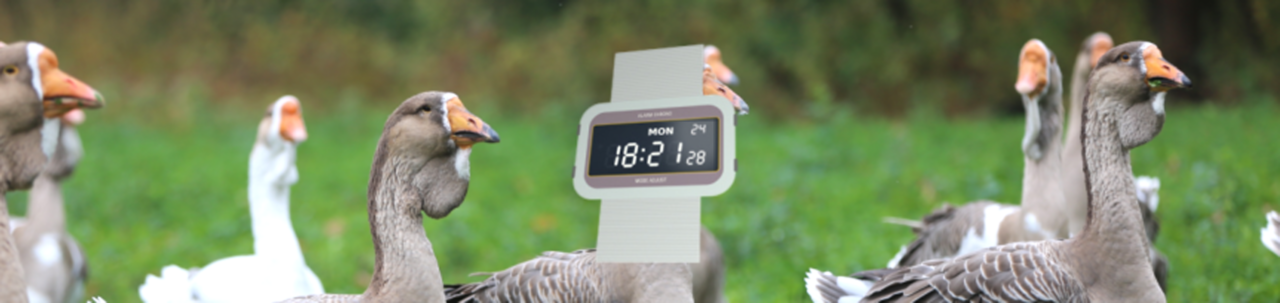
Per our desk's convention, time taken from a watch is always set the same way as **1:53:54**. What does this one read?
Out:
**18:21:28**
